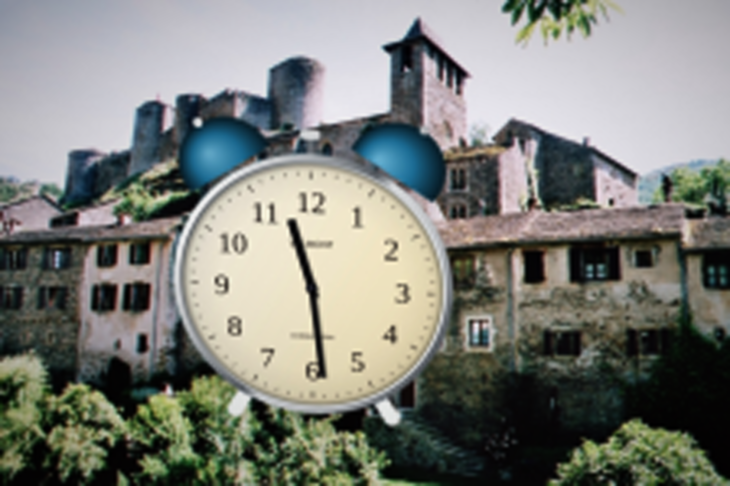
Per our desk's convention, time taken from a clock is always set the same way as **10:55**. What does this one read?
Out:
**11:29**
